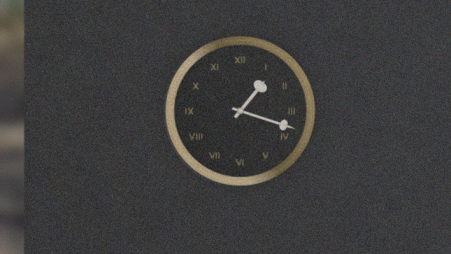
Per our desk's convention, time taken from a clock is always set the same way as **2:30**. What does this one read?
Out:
**1:18**
